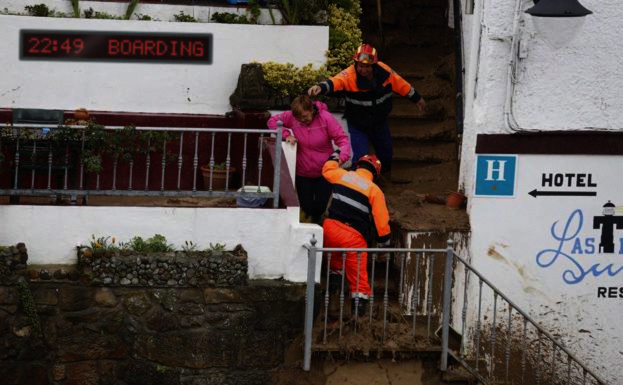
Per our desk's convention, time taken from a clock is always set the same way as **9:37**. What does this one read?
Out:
**22:49**
